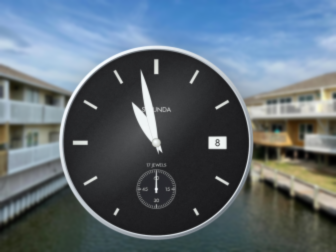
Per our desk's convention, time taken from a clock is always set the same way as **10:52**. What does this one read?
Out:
**10:58**
